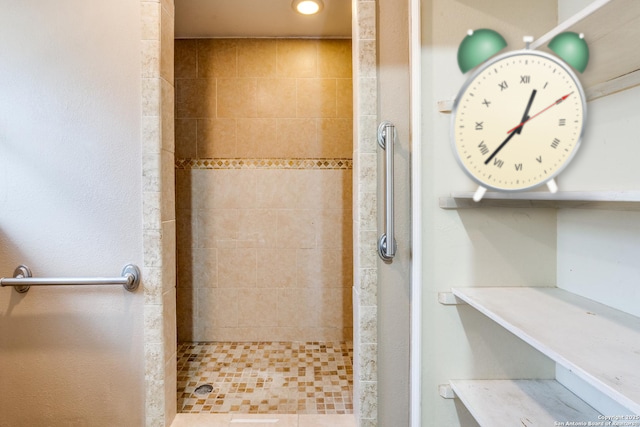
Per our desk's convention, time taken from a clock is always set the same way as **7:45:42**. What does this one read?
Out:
**12:37:10**
